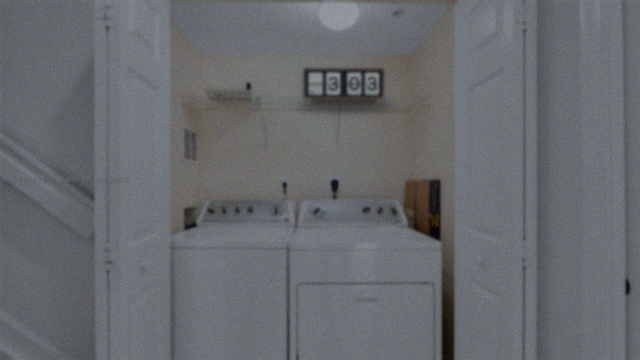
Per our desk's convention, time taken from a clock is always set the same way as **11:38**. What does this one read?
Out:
**3:03**
